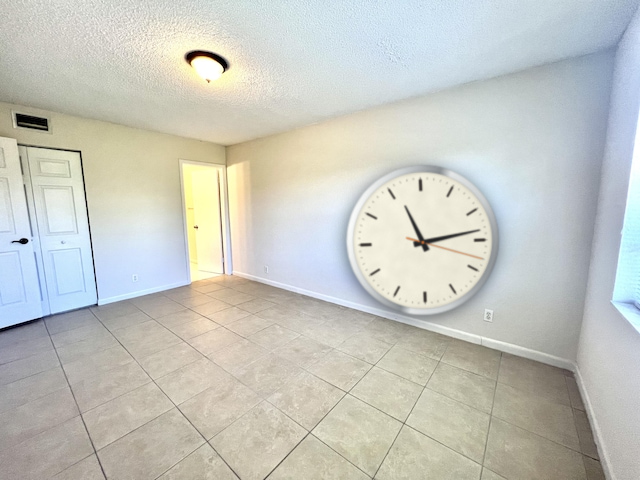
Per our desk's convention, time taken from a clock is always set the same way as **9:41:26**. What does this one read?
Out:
**11:13:18**
